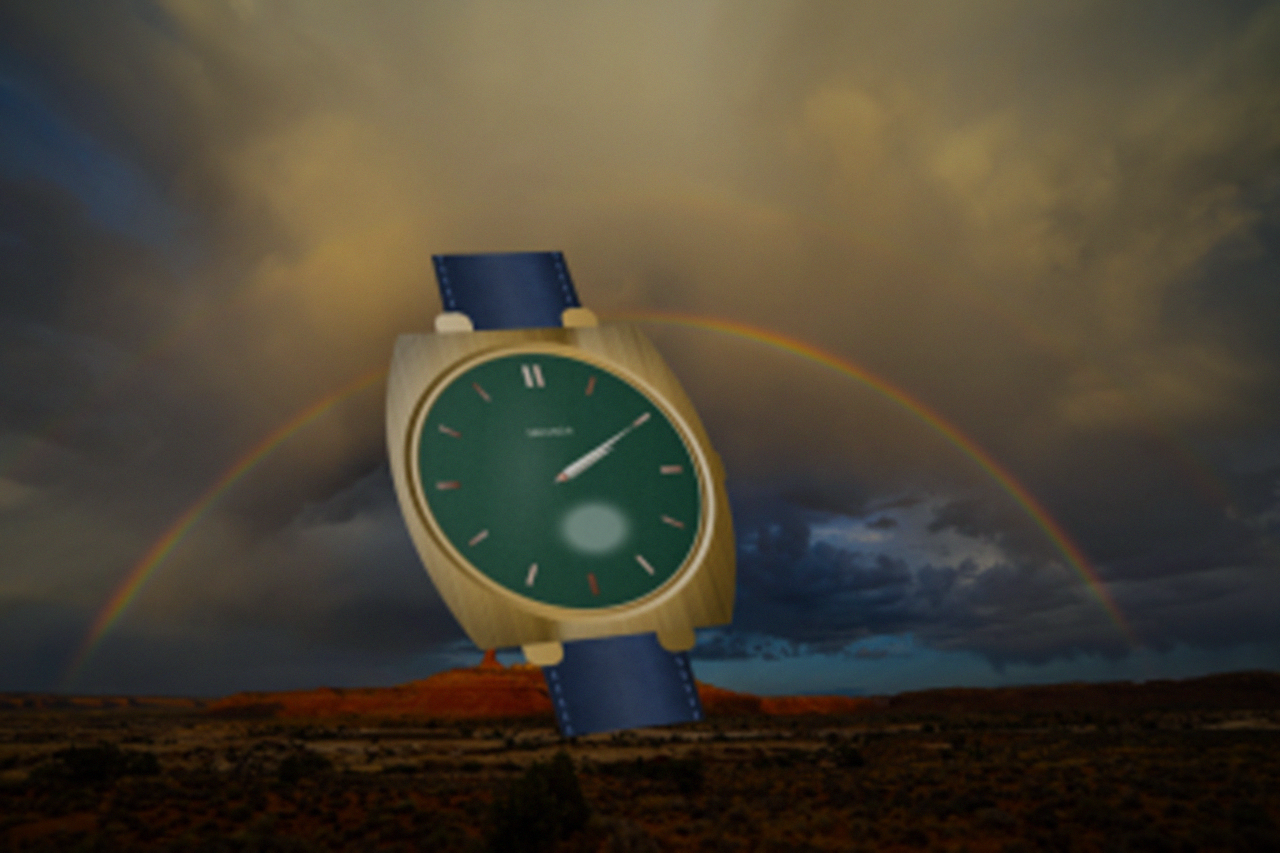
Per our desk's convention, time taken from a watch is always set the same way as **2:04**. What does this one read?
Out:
**2:10**
